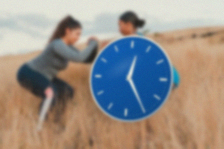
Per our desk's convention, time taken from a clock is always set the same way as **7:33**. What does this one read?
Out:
**12:25**
